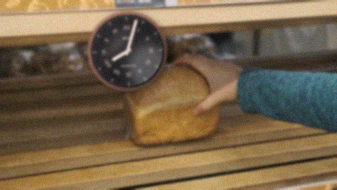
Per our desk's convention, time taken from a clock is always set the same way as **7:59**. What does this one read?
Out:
**8:03**
